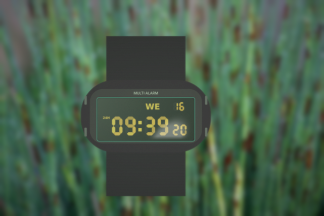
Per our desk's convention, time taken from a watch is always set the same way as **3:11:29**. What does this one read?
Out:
**9:39:20**
